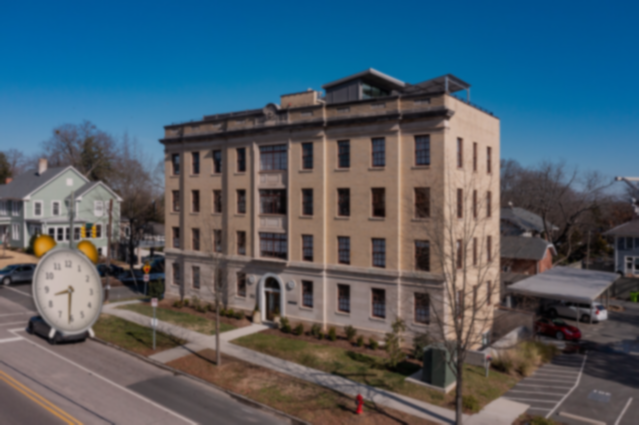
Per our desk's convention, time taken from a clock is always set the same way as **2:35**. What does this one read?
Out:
**8:31**
